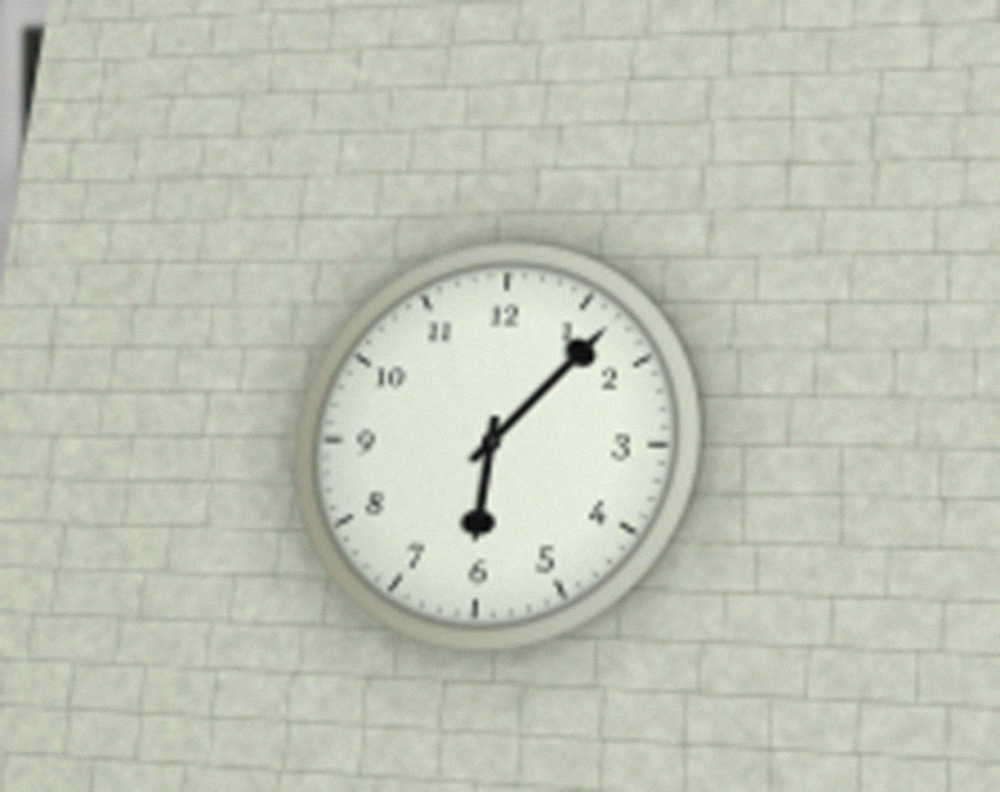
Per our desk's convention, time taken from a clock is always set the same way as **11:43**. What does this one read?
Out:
**6:07**
